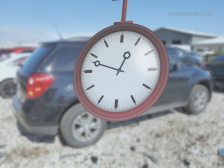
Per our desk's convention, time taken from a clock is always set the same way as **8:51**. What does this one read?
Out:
**12:48**
